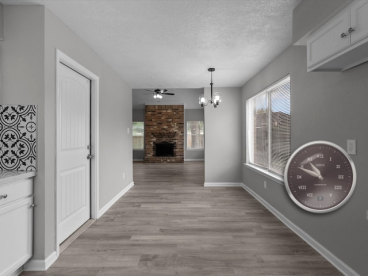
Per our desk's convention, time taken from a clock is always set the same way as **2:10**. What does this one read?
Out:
**10:49**
